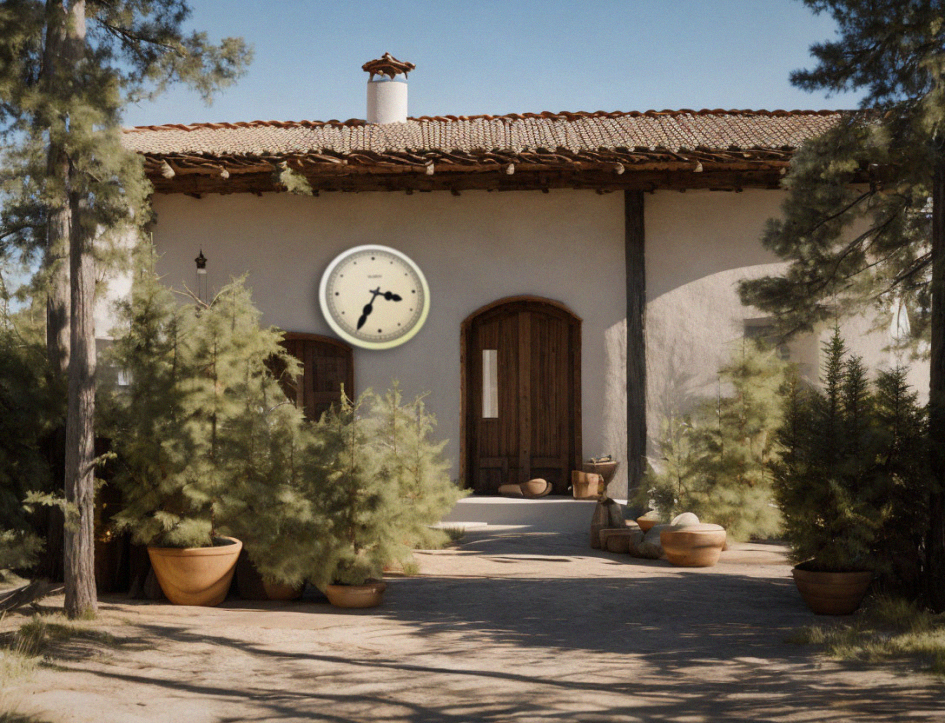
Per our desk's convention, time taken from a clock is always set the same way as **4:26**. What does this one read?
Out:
**3:35**
